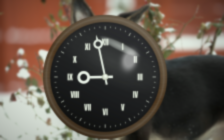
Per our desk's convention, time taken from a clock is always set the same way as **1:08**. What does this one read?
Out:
**8:58**
